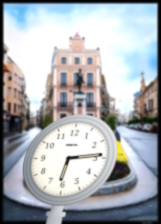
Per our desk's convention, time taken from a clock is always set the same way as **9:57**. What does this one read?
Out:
**6:14**
